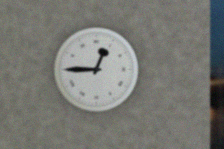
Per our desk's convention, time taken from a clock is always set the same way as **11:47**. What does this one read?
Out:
**12:45**
